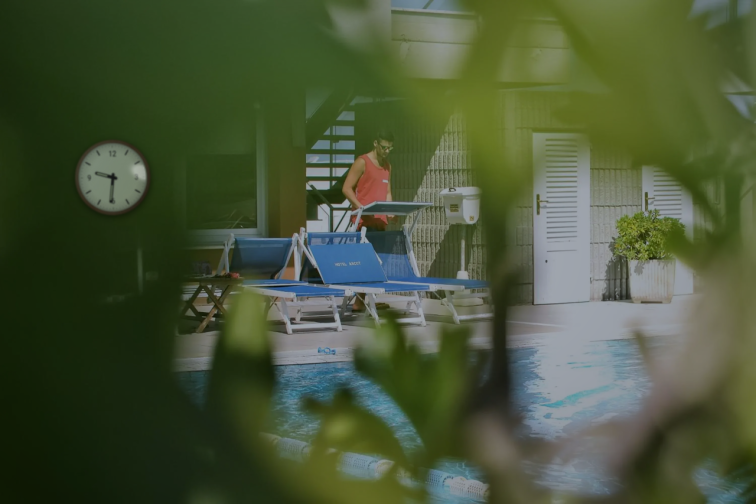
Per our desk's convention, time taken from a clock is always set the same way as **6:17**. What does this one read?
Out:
**9:31**
